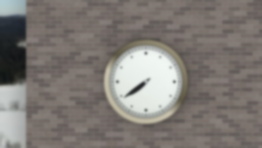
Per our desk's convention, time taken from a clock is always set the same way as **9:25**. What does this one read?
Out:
**7:39**
